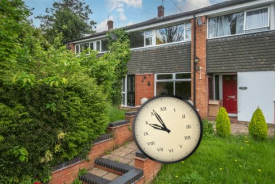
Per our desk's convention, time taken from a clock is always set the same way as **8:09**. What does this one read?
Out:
**9:56**
